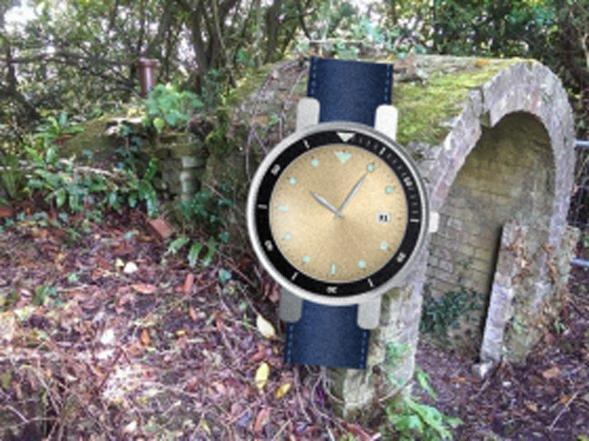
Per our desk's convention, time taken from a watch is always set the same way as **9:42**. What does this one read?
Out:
**10:05**
